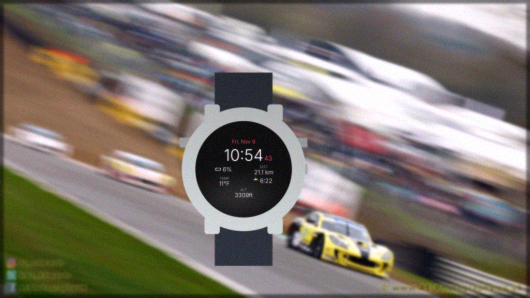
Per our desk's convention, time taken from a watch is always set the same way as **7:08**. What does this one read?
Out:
**10:54**
